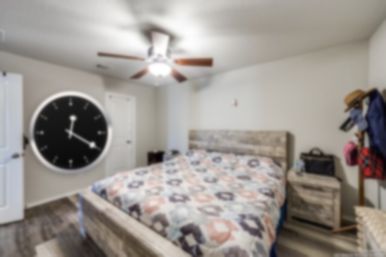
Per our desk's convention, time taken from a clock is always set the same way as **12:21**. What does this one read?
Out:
**12:20**
